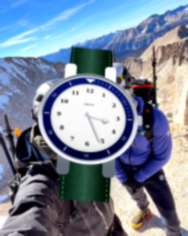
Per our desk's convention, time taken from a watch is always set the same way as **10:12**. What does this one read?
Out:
**3:26**
